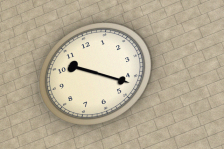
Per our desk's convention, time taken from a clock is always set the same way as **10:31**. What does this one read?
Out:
**10:22**
